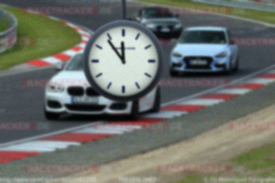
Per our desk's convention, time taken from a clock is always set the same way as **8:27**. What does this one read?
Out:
**11:54**
